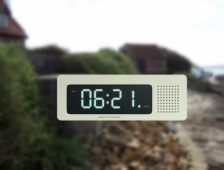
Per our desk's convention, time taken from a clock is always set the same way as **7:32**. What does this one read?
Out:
**6:21**
